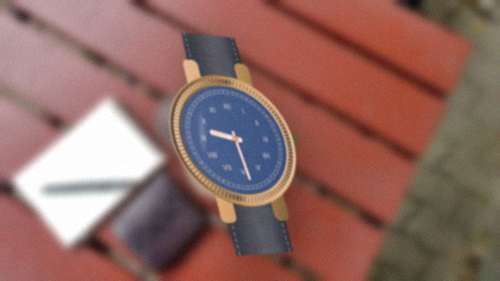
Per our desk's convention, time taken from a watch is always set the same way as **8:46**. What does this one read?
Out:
**9:29**
